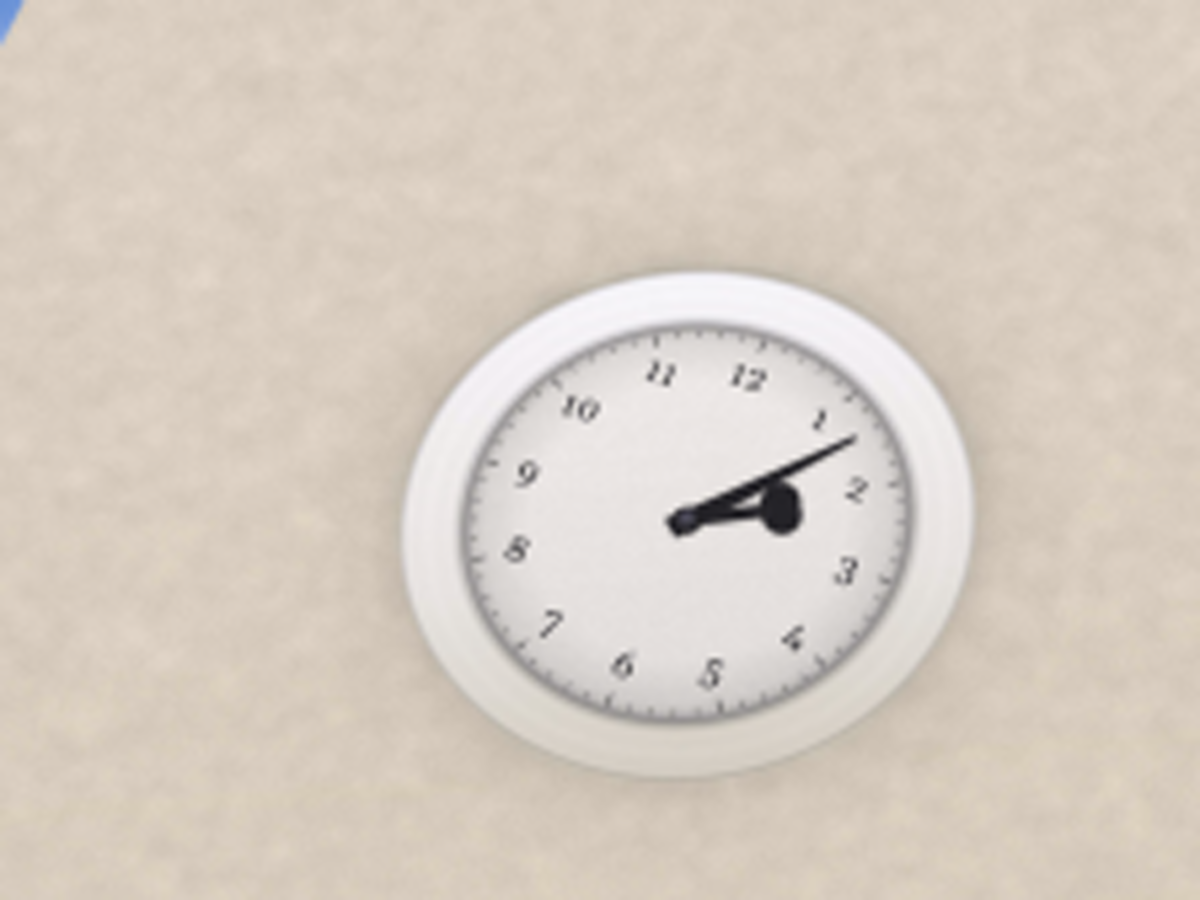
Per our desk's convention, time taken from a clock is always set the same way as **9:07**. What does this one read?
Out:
**2:07**
